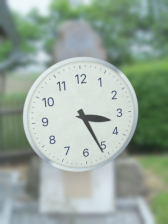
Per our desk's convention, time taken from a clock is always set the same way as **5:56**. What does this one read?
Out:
**3:26**
